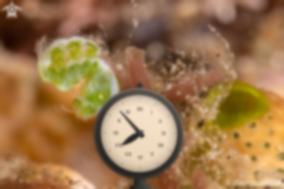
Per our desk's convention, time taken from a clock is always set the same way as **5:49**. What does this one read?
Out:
**7:53**
